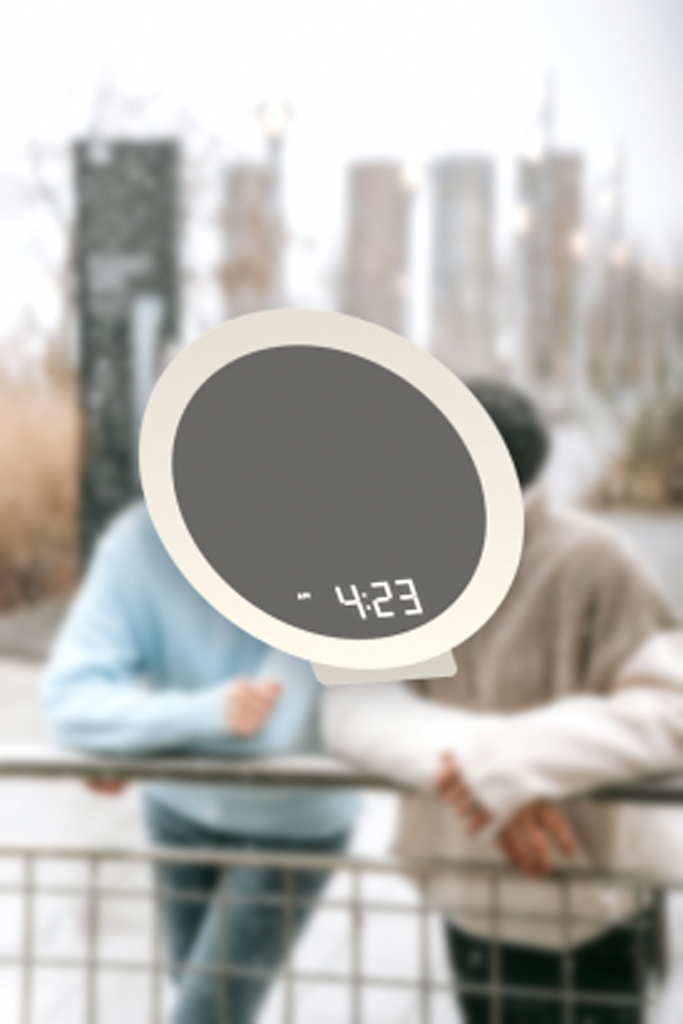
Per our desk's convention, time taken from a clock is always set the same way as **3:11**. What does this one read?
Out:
**4:23**
